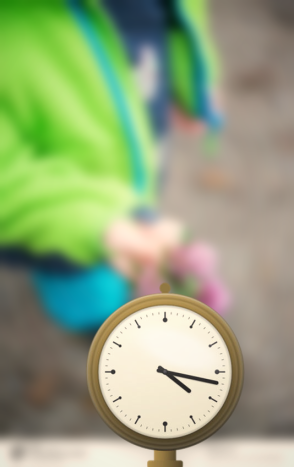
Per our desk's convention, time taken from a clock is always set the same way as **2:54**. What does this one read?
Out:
**4:17**
